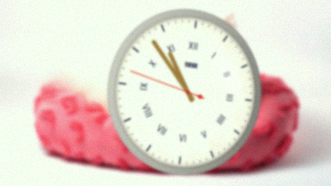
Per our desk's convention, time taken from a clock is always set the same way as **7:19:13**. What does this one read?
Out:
**10:52:47**
